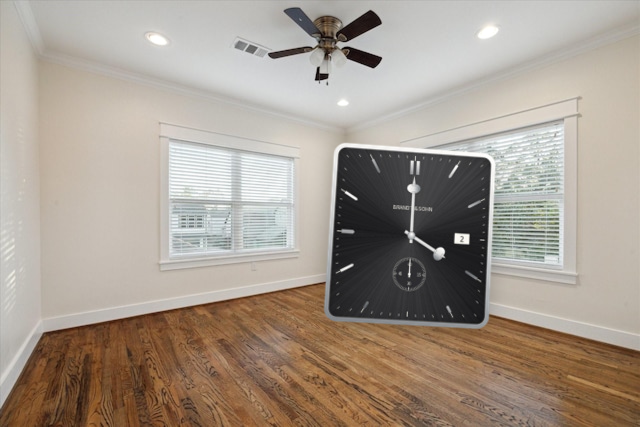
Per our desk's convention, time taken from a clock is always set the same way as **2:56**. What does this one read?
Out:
**4:00**
